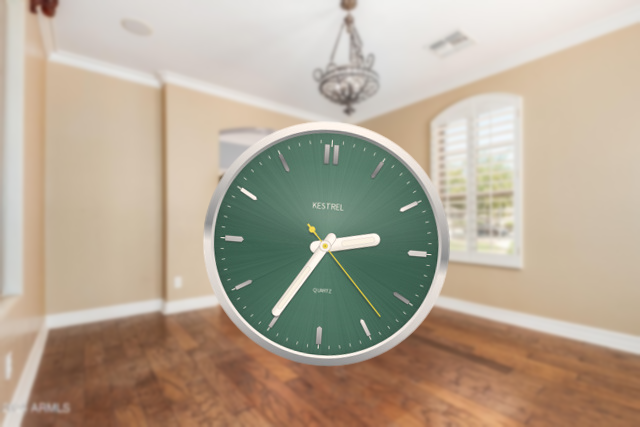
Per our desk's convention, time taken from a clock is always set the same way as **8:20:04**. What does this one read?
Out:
**2:35:23**
